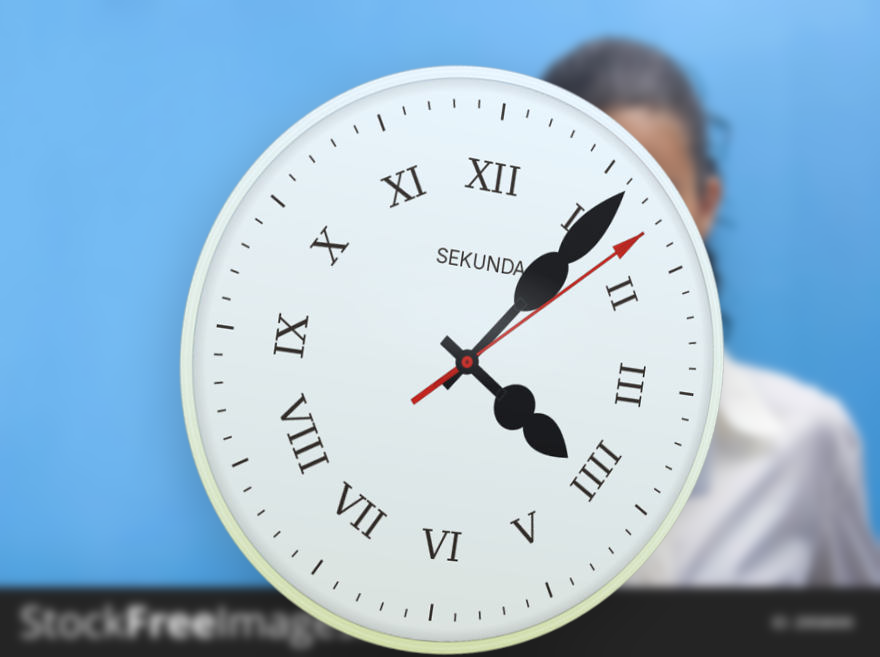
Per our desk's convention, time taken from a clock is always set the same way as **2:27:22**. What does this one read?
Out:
**4:06:08**
